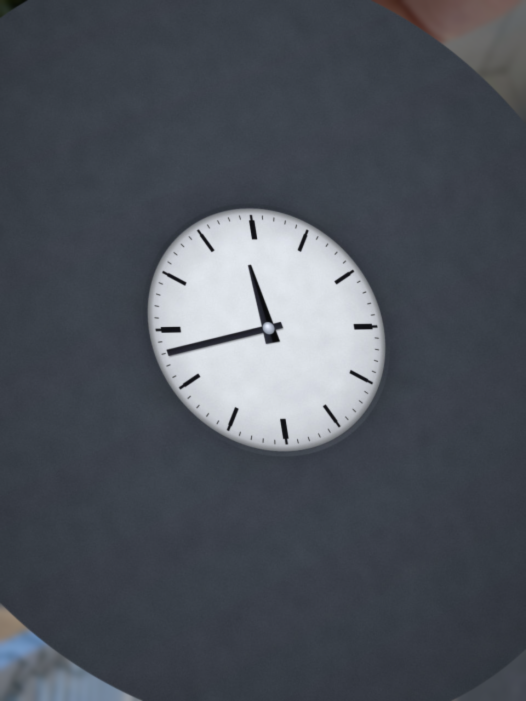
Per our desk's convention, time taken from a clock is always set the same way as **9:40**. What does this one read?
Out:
**11:43**
